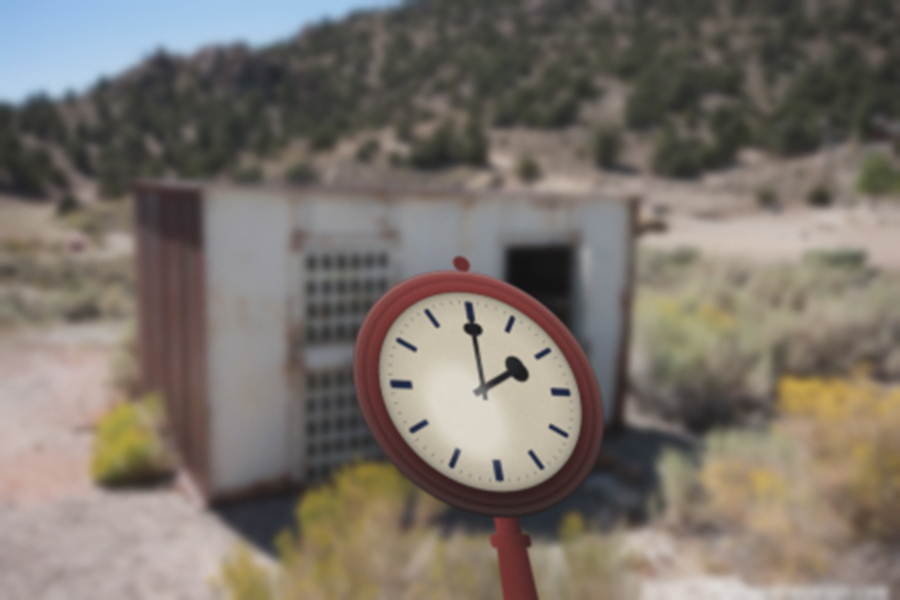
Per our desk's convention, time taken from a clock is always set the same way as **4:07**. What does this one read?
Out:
**2:00**
